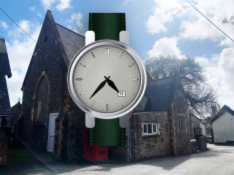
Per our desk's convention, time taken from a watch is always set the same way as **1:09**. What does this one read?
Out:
**4:37**
